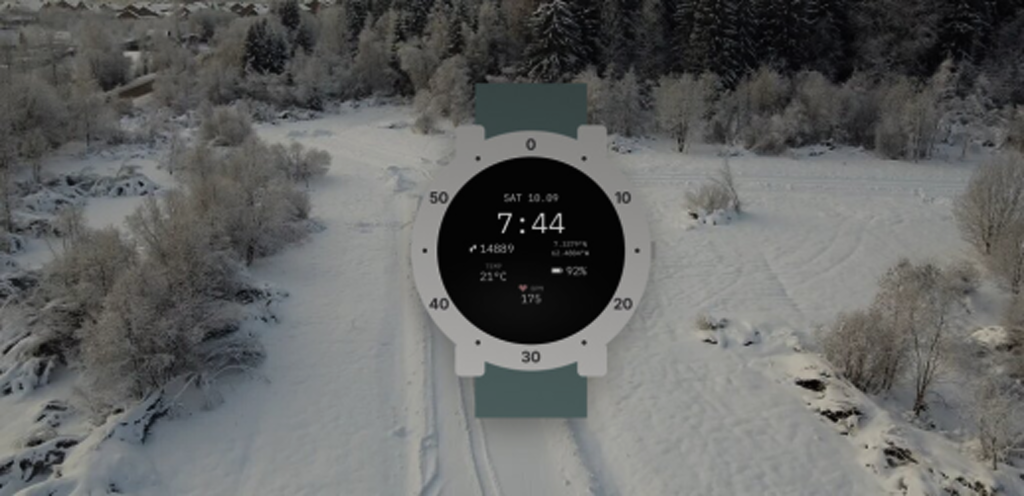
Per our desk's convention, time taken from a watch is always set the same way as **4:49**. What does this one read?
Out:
**7:44**
